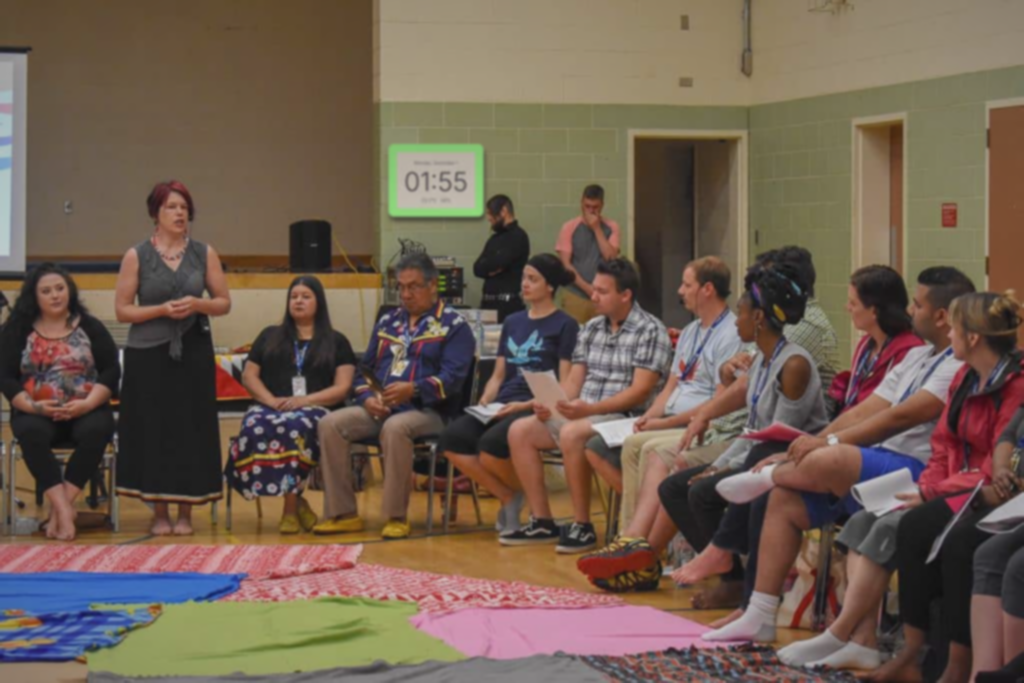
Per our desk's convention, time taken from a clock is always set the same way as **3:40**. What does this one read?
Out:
**1:55**
